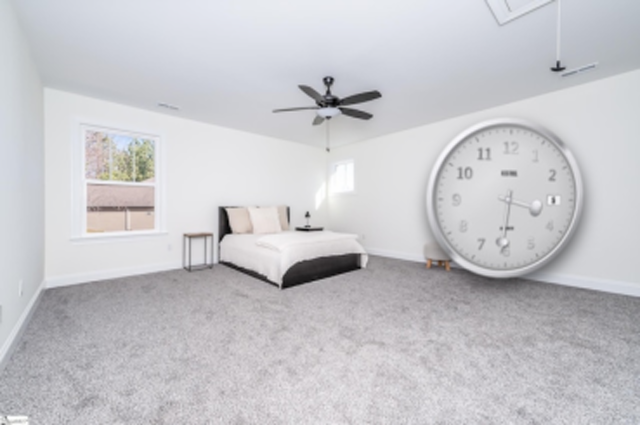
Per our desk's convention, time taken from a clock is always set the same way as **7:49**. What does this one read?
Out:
**3:31**
